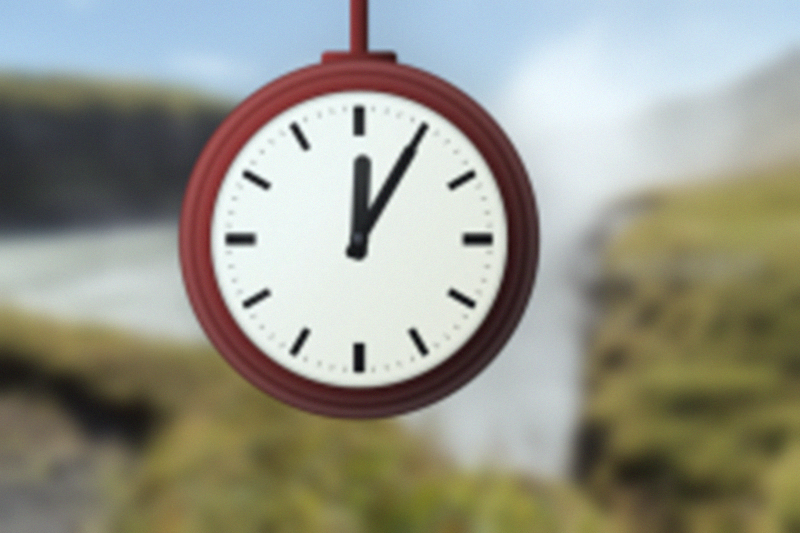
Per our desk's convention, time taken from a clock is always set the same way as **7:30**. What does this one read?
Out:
**12:05**
